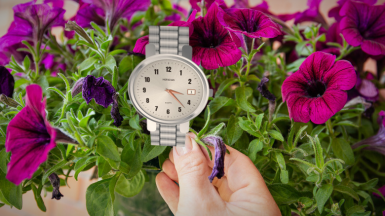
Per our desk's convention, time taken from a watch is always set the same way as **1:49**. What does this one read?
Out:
**3:23**
